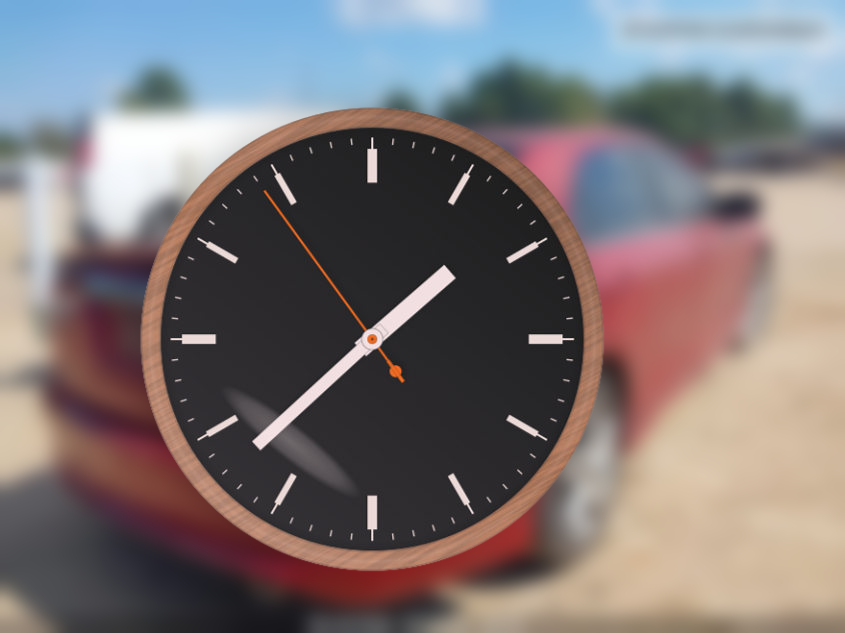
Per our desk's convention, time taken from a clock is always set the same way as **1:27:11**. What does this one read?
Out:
**1:37:54**
